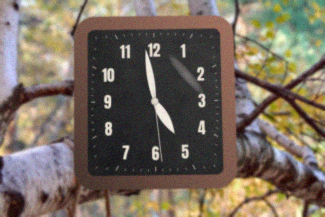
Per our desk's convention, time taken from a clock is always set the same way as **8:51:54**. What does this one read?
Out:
**4:58:29**
